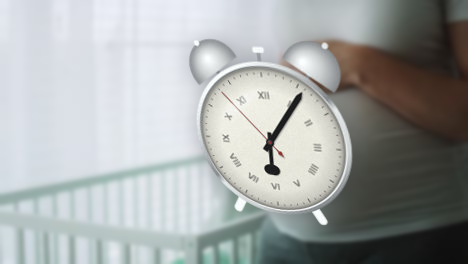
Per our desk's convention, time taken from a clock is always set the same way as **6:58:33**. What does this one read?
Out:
**6:05:53**
